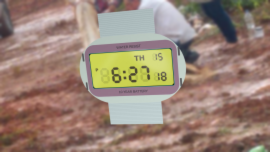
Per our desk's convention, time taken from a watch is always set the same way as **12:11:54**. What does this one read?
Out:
**6:27:18**
